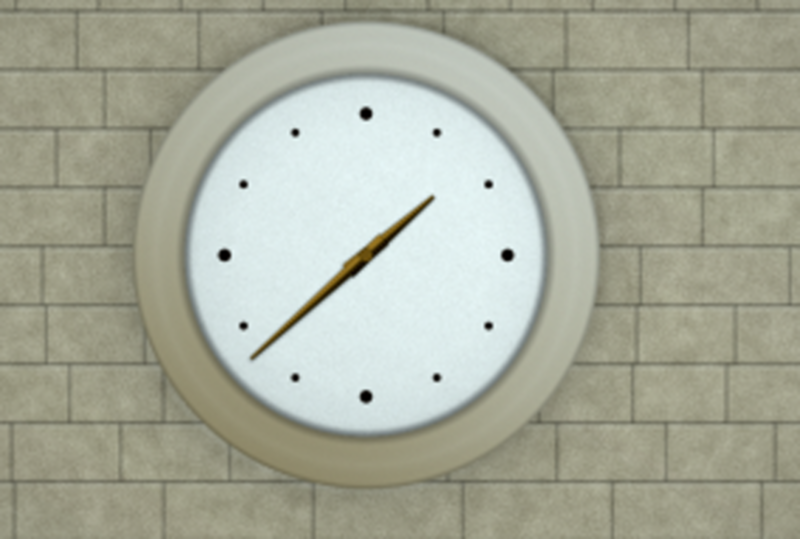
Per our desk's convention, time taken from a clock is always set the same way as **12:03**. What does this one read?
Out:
**1:38**
